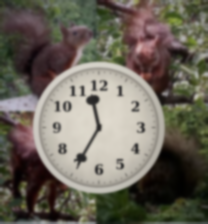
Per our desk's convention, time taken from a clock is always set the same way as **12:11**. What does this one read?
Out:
**11:35**
